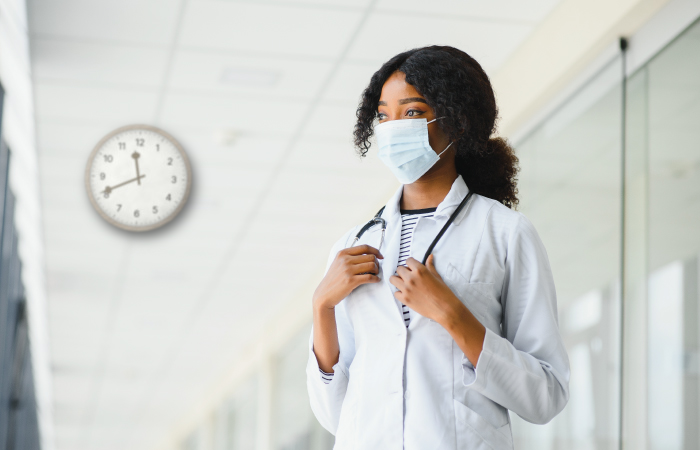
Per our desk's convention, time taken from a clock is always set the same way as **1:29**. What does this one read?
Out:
**11:41**
